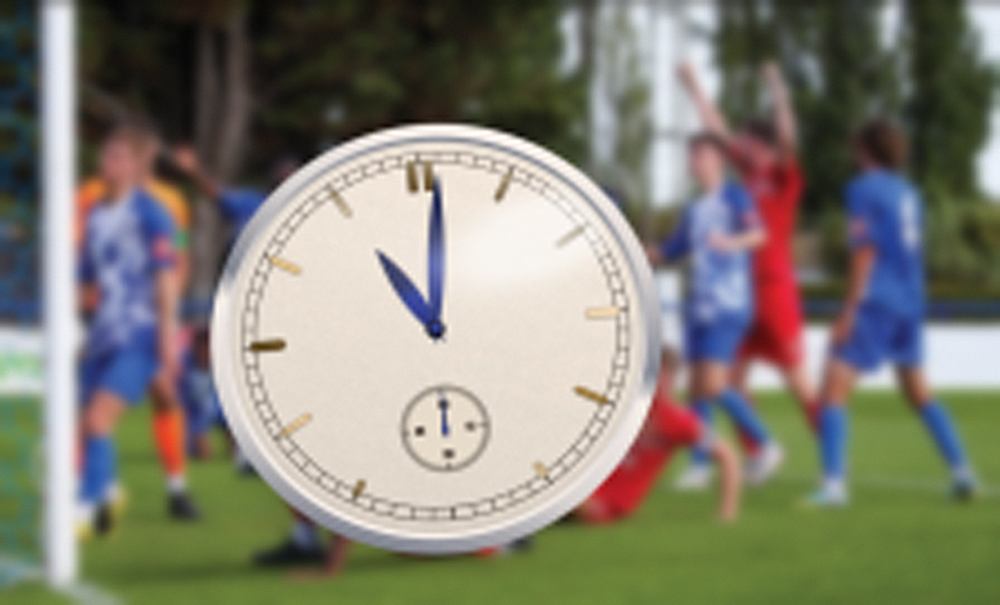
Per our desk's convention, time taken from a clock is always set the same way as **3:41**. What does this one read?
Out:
**11:01**
